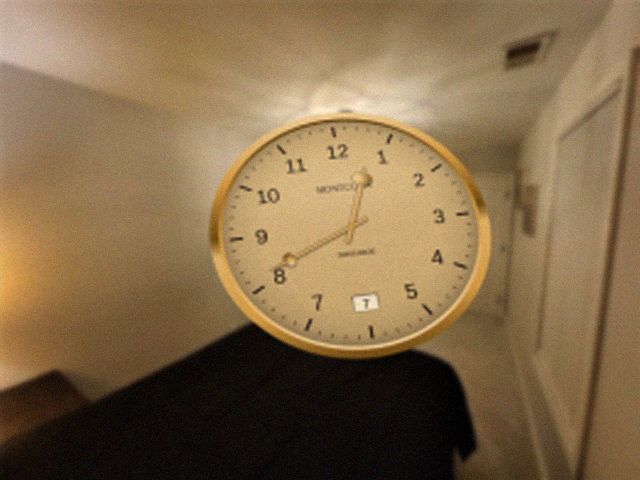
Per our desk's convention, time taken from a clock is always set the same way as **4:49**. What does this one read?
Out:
**12:41**
